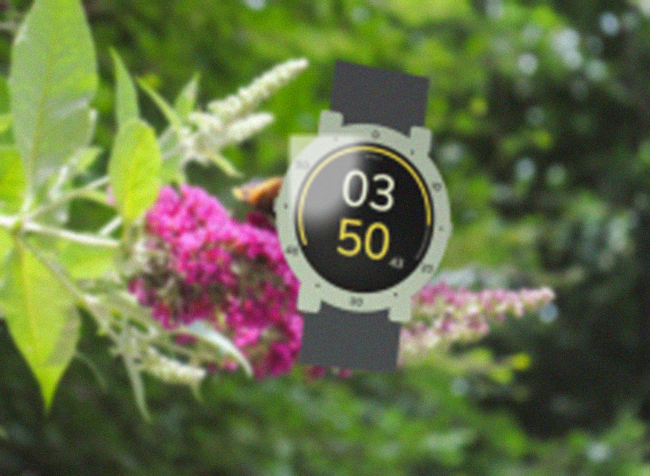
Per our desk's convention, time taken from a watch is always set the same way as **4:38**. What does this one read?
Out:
**3:50**
